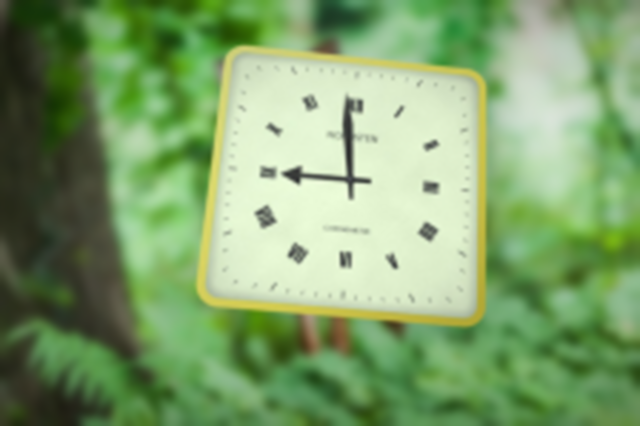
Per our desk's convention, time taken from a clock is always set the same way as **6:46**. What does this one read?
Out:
**8:59**
